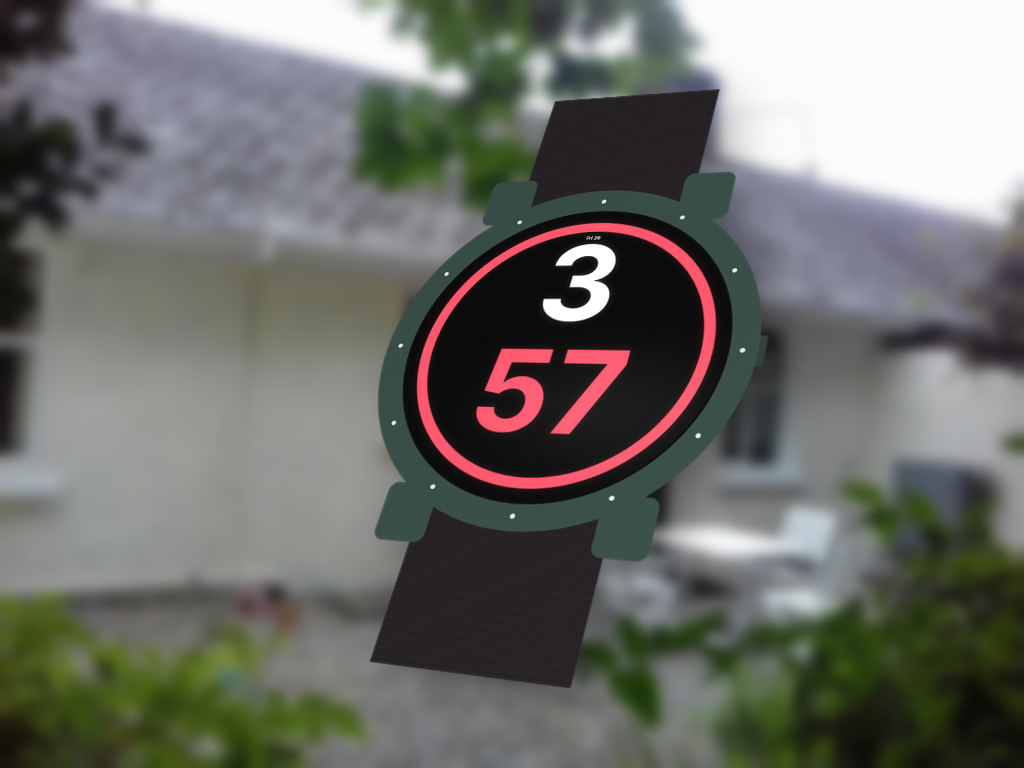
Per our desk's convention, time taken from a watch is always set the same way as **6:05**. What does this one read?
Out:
**3:57**
